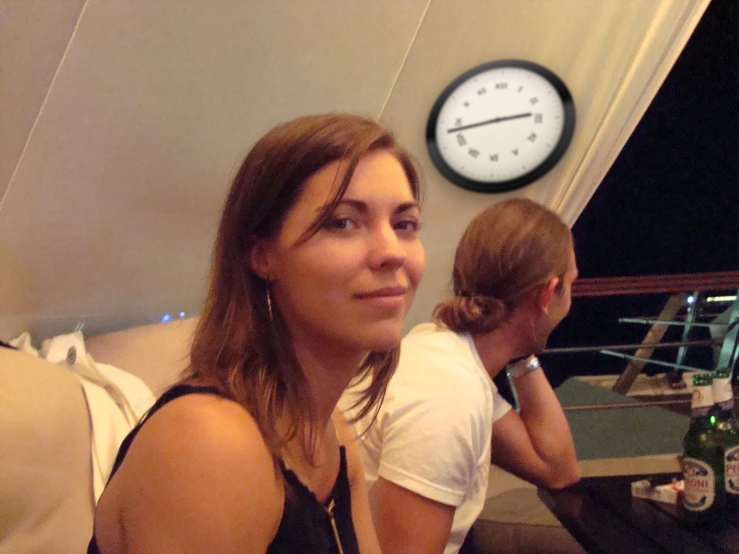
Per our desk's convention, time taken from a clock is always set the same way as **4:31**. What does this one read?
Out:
**2:43**
